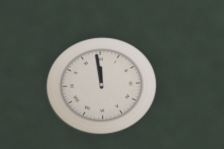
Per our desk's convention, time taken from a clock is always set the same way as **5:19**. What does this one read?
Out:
**11:59**
